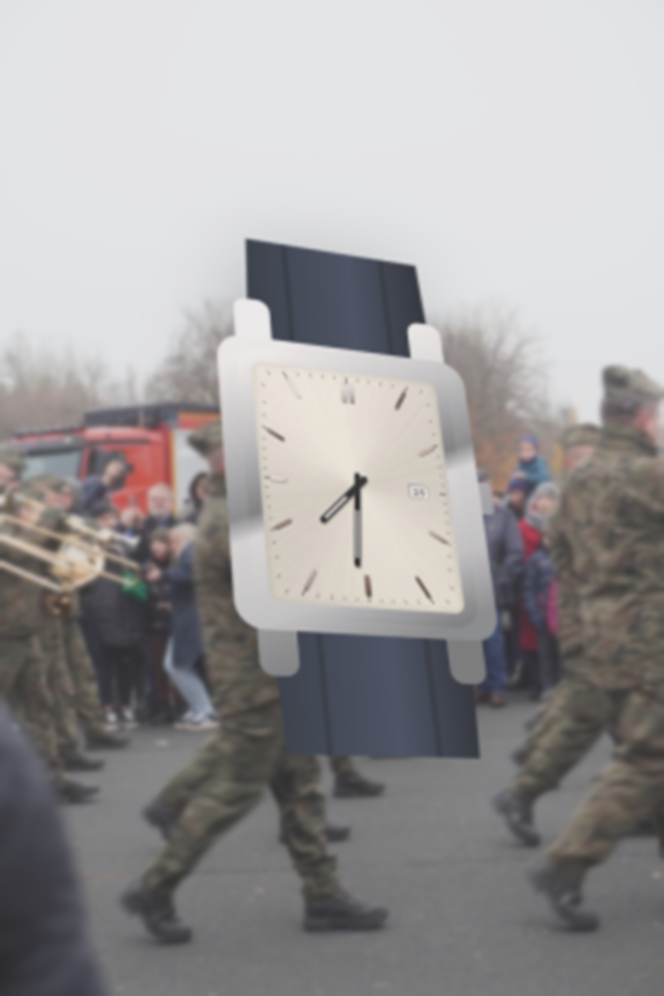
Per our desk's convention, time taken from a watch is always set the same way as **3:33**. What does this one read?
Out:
**7:31**
